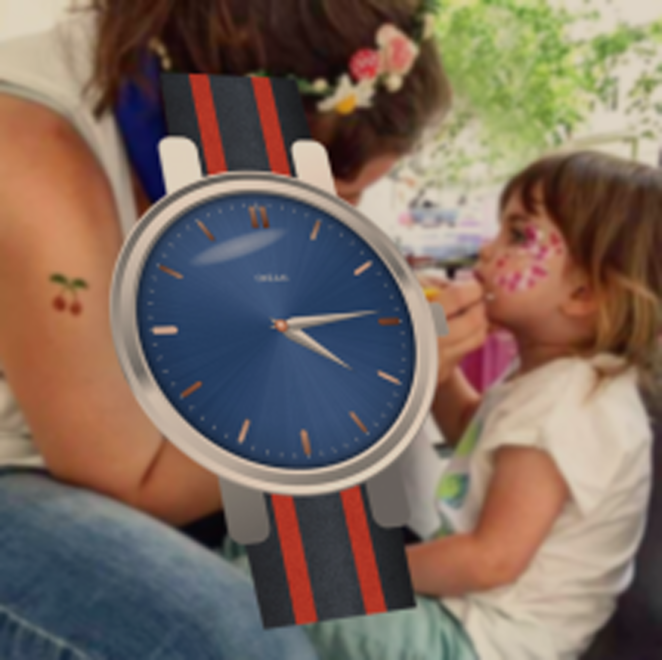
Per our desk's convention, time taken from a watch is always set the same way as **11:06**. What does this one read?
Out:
**4:14**
